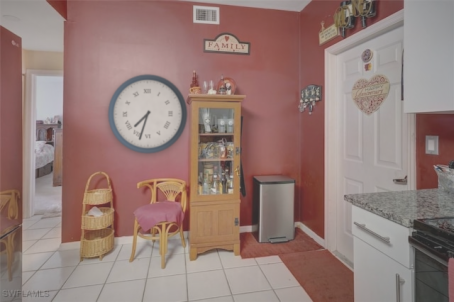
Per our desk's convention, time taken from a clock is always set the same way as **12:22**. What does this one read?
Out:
**7:33**
